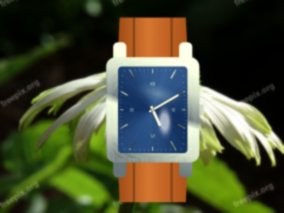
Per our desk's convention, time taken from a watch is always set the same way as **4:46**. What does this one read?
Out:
**5:10**
